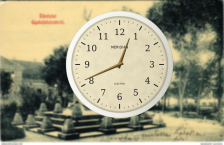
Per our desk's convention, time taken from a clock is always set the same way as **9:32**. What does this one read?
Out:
**12:41**
